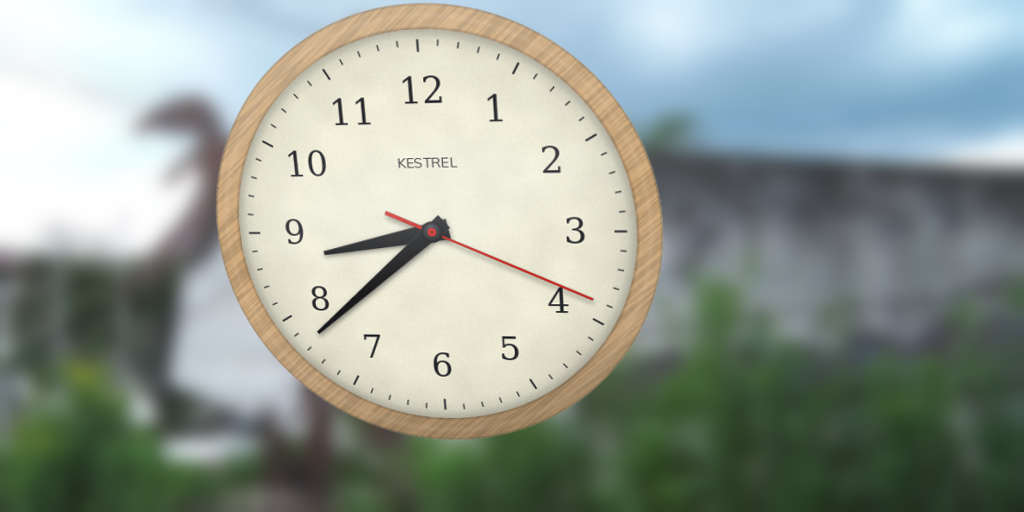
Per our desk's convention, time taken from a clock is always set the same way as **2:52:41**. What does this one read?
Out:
**8:38:19**
